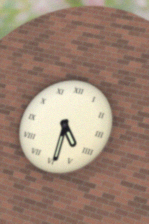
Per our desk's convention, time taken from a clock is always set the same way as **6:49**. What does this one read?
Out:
**4:29**
